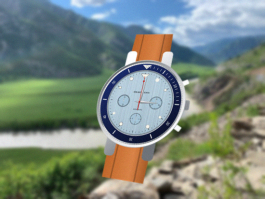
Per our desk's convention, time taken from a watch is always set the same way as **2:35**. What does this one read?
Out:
**3:01**
